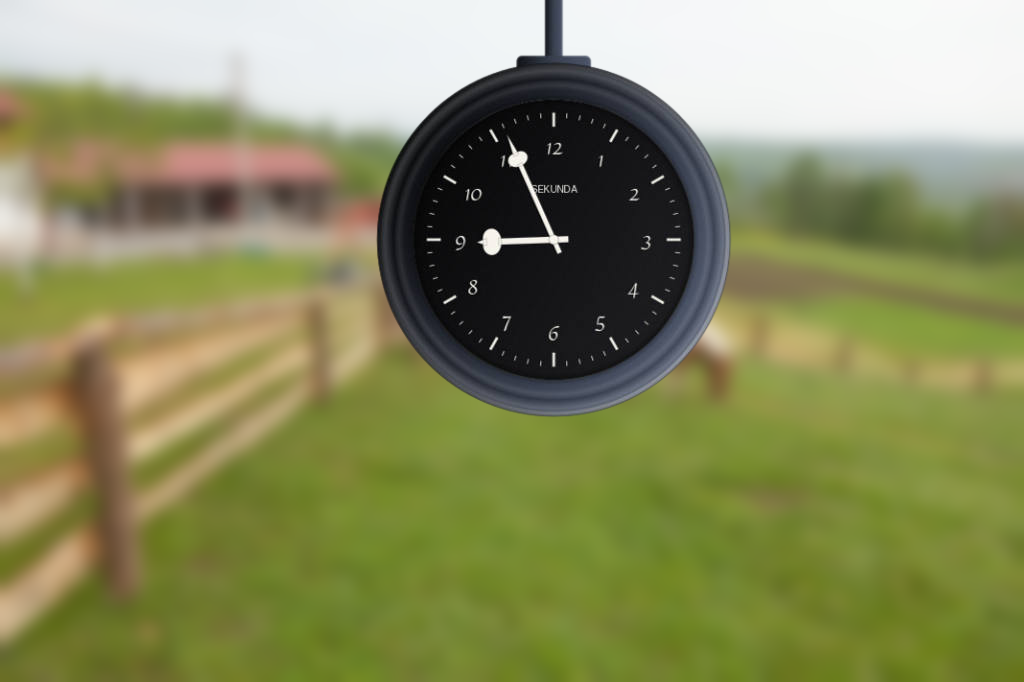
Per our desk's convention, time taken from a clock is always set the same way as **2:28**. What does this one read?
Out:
**8:56**
